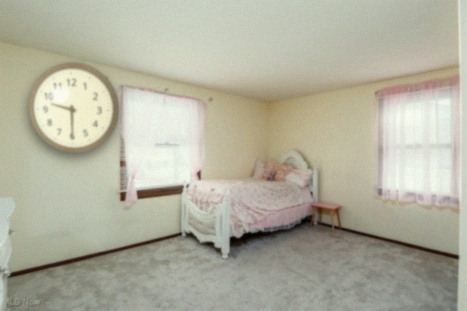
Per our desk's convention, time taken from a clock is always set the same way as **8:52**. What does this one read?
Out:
**9:30**
